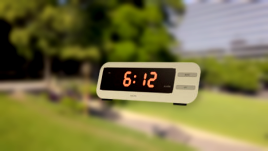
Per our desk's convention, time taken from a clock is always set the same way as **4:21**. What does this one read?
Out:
**6:12**
